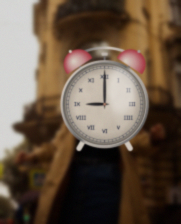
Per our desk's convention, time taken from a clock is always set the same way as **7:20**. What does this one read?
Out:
**9:00**
